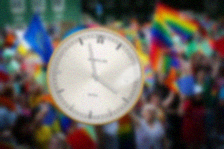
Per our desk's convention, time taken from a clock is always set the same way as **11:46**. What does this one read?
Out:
**3:57**
